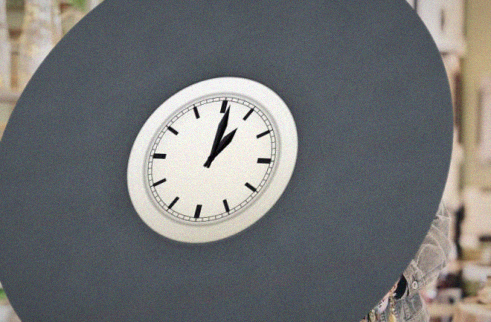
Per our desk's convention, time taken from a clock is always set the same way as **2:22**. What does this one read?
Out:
**1:01**
